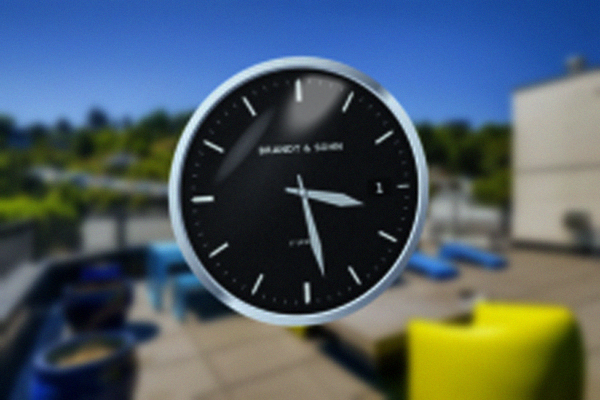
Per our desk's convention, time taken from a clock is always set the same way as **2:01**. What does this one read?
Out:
**3:28**
